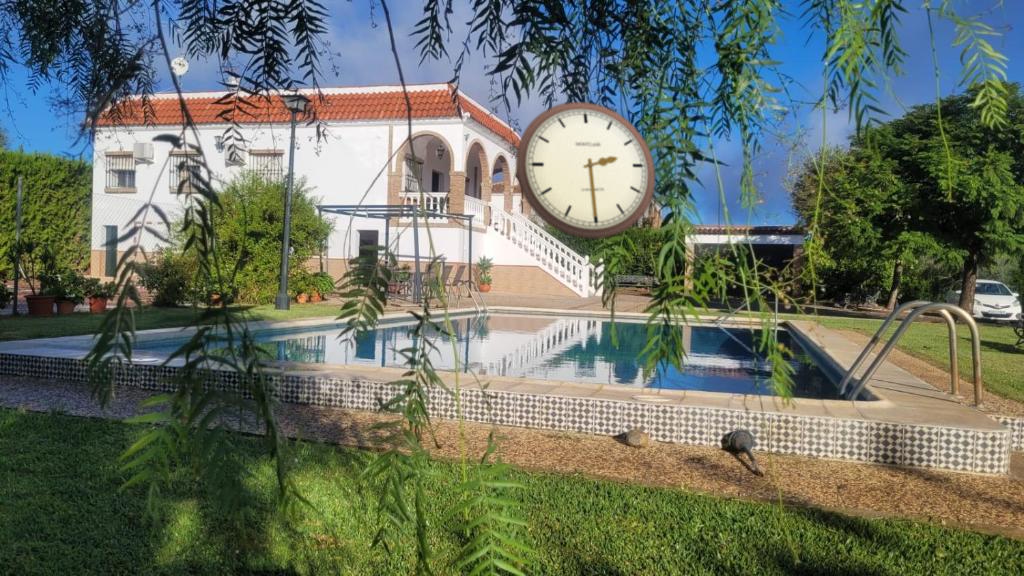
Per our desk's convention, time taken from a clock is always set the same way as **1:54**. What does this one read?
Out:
**2:30**
